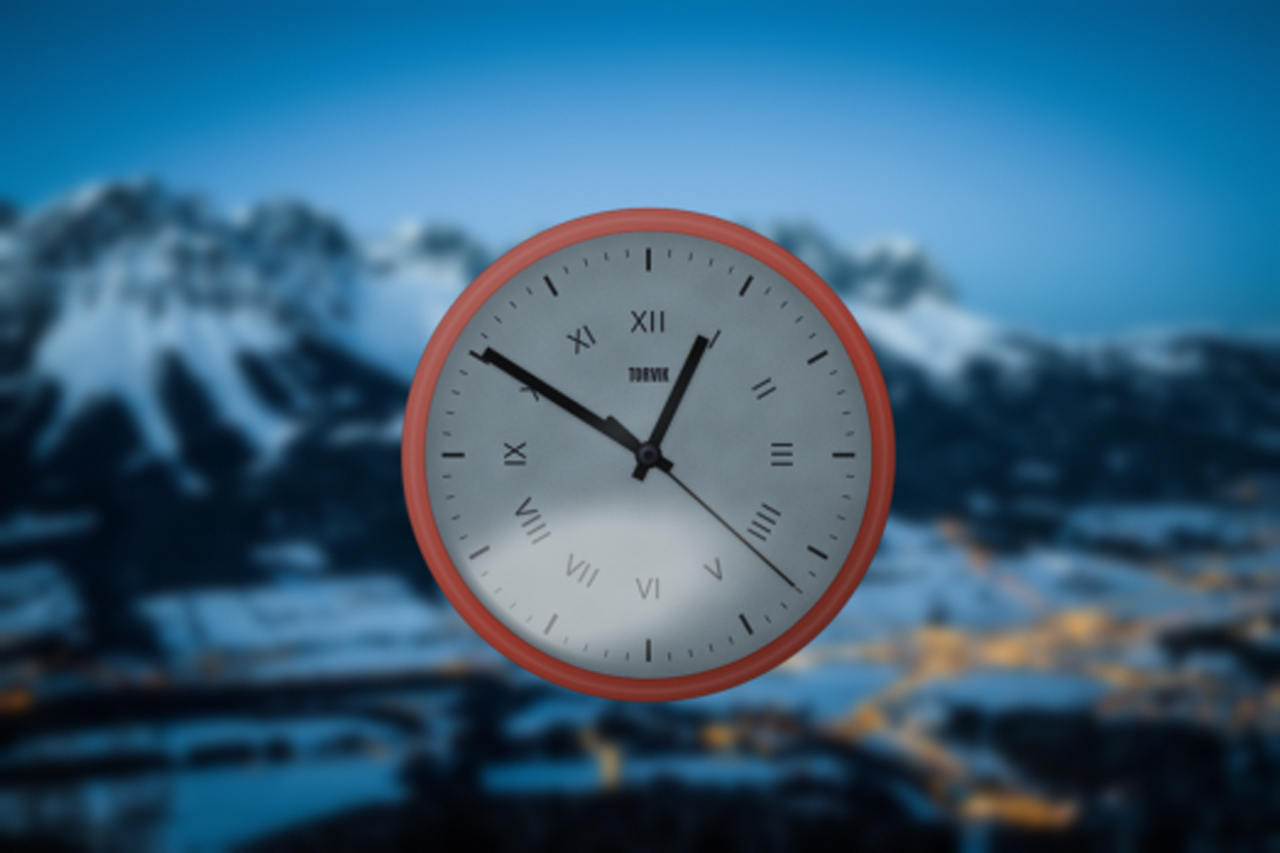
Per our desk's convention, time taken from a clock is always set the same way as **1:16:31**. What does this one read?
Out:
**12:50:22**
